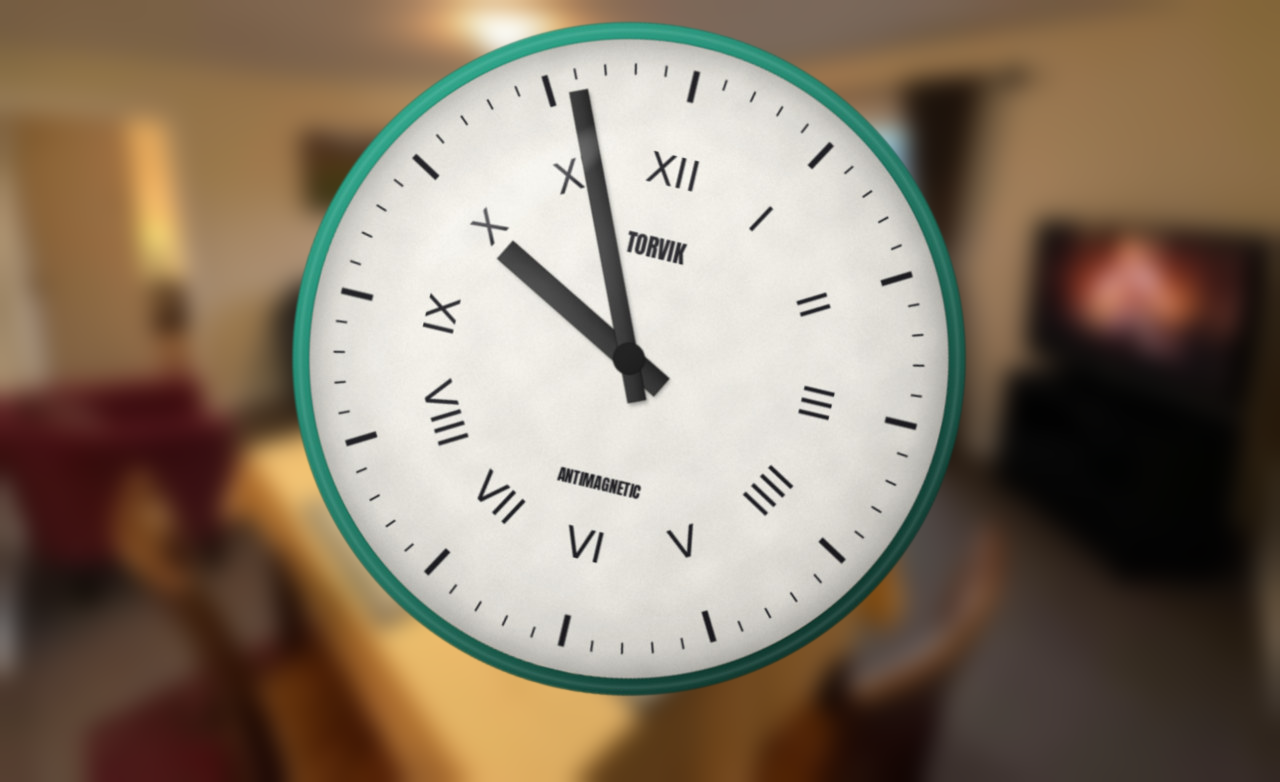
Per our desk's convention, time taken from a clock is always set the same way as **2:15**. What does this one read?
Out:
**9:56**
